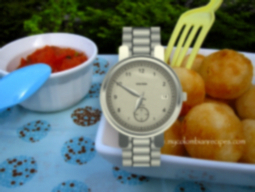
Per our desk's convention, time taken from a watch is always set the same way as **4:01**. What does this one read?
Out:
**6:50**
